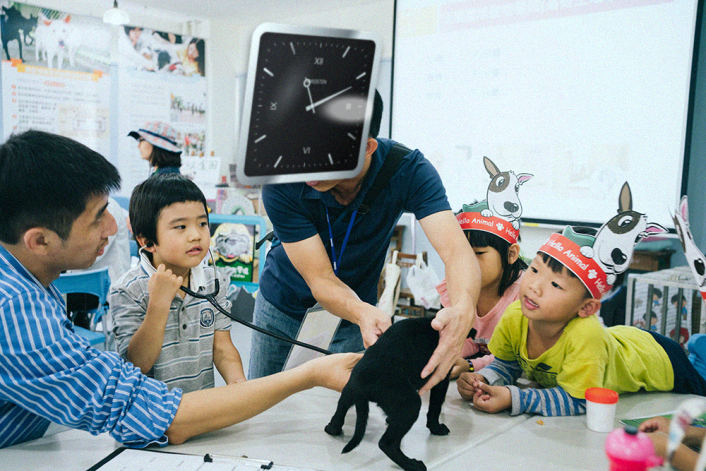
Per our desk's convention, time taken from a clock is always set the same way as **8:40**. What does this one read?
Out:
**11:11**
